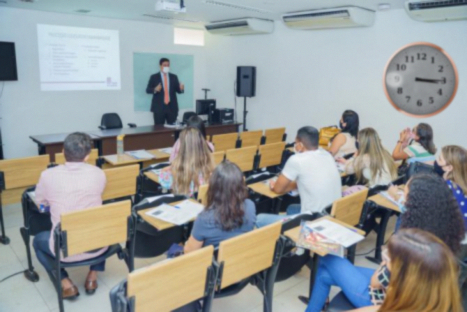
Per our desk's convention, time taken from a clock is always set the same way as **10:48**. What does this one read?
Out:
**3:15**
